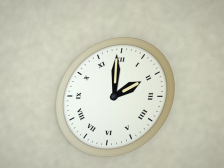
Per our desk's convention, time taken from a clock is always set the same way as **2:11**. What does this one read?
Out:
**1:59**
